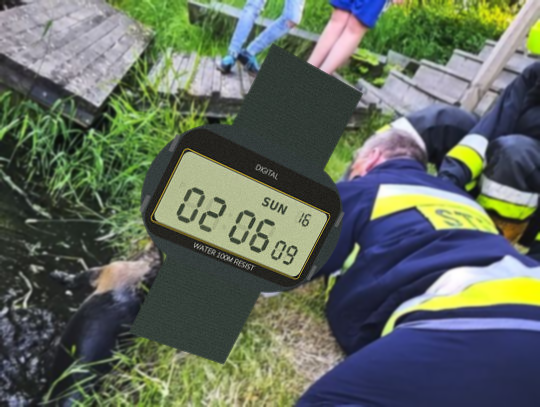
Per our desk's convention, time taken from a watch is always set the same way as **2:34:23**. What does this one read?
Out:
**2:06:09**
